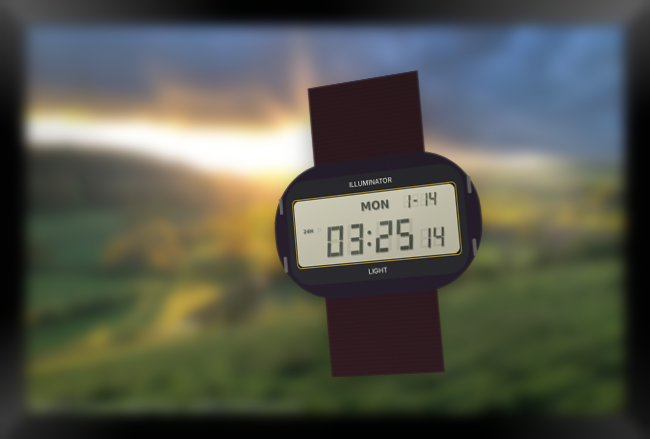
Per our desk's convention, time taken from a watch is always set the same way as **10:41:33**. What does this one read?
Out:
**3:25:14**
